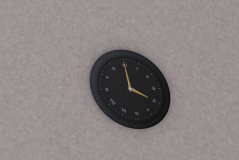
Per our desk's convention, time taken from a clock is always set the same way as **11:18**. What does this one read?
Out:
**4:00**
